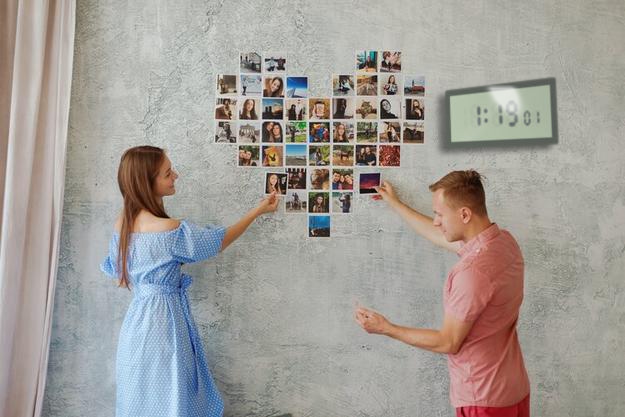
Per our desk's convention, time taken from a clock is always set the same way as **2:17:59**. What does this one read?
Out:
**1:19:01**
